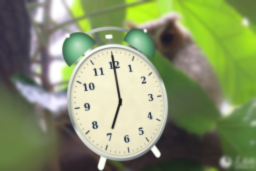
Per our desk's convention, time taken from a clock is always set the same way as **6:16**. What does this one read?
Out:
**7:00**
